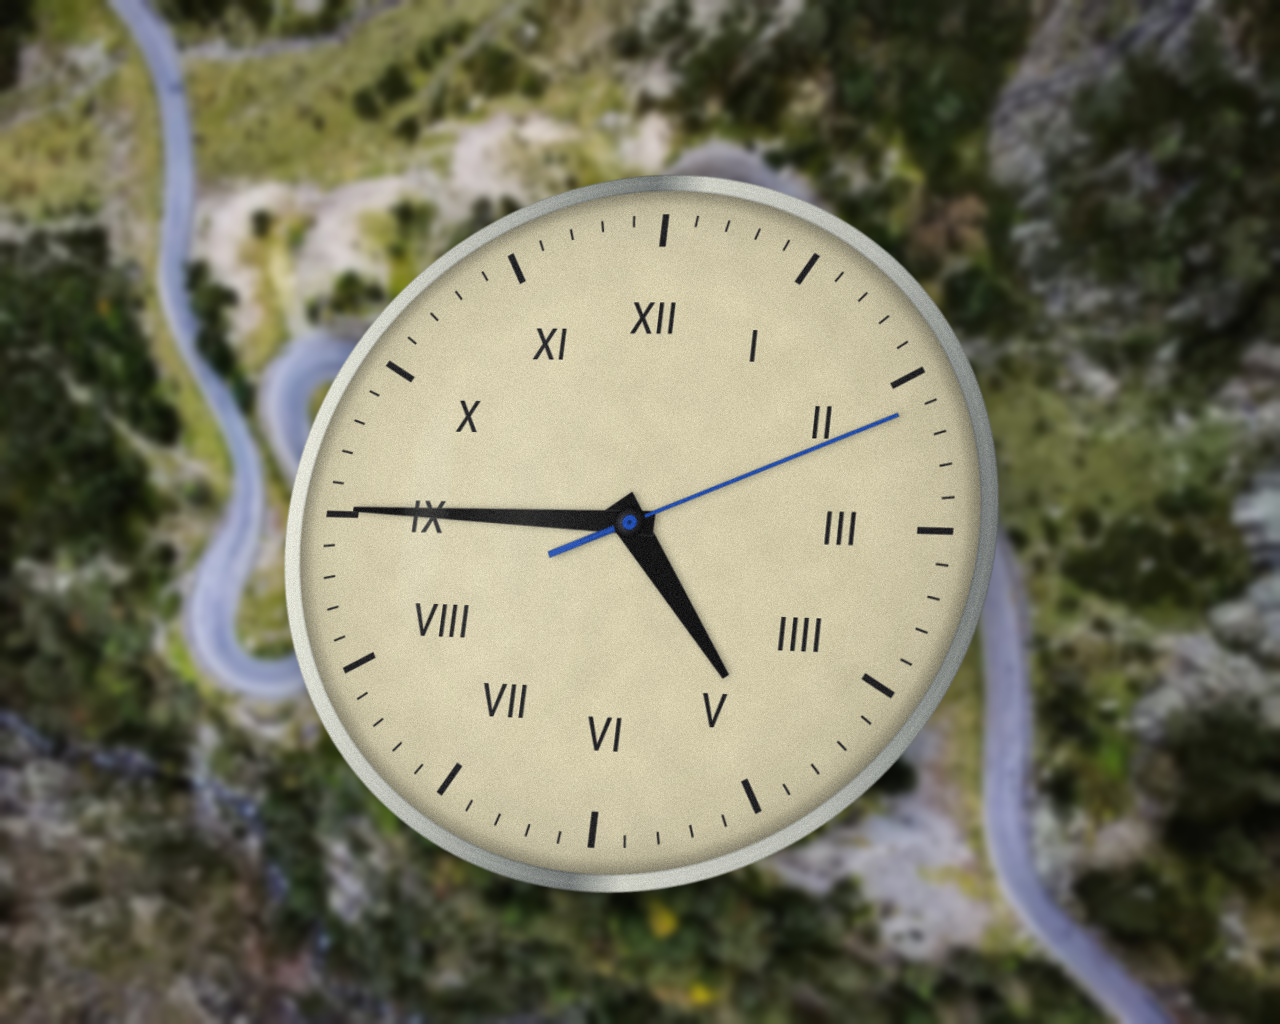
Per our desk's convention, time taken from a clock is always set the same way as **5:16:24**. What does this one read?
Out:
**4:45:11**
